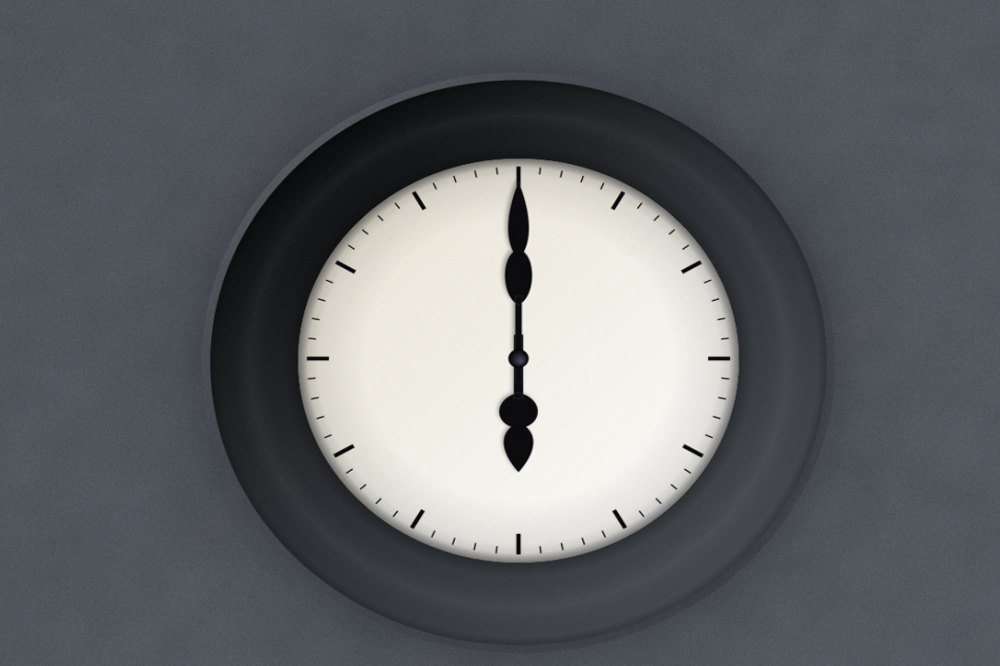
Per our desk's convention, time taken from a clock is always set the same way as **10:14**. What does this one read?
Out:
**6:00**
